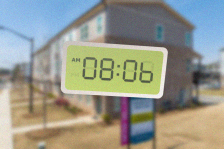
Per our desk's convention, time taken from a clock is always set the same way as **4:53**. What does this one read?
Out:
**8:06**
